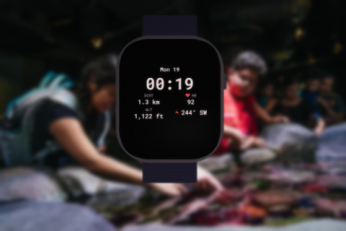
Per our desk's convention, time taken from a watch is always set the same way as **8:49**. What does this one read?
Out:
**0:19**
